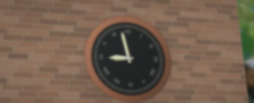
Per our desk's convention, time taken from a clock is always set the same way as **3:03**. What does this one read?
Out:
**8:58**
